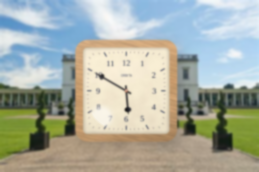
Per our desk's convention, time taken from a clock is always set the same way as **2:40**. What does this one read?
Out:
**5:50**
